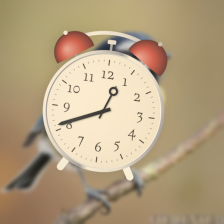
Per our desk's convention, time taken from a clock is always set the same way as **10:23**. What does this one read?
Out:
**12:41**
